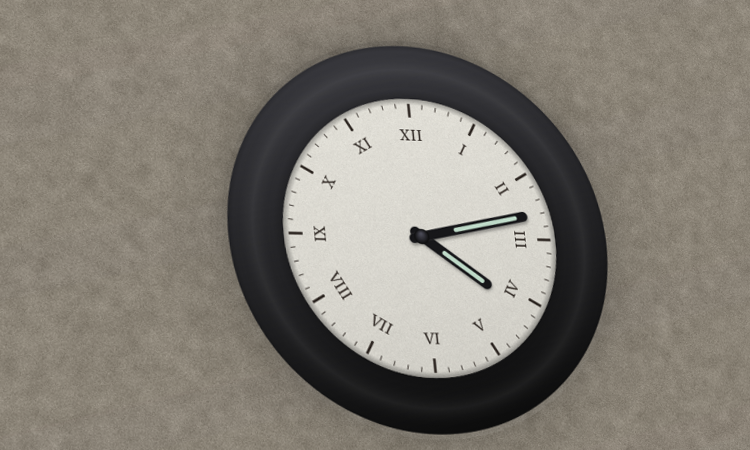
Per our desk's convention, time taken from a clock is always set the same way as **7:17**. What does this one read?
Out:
**4:13**
